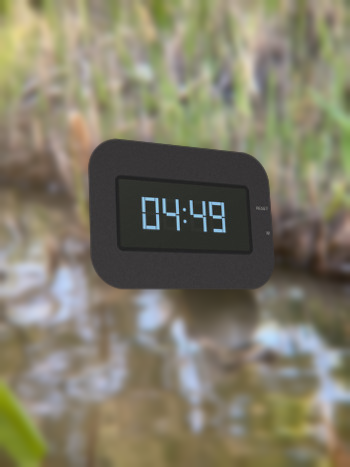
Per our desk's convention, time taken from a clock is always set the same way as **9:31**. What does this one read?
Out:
**4:49**
